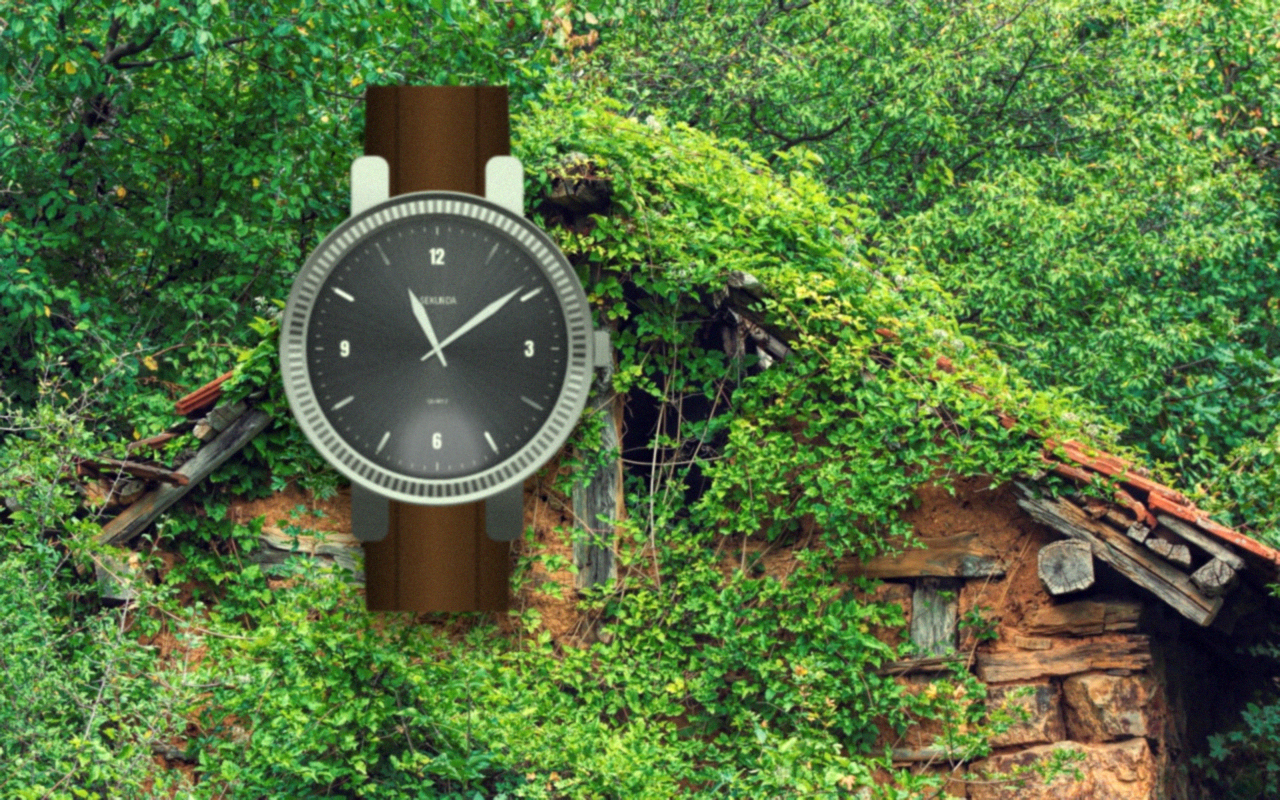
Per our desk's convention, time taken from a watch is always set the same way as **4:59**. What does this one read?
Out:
**11:09**
